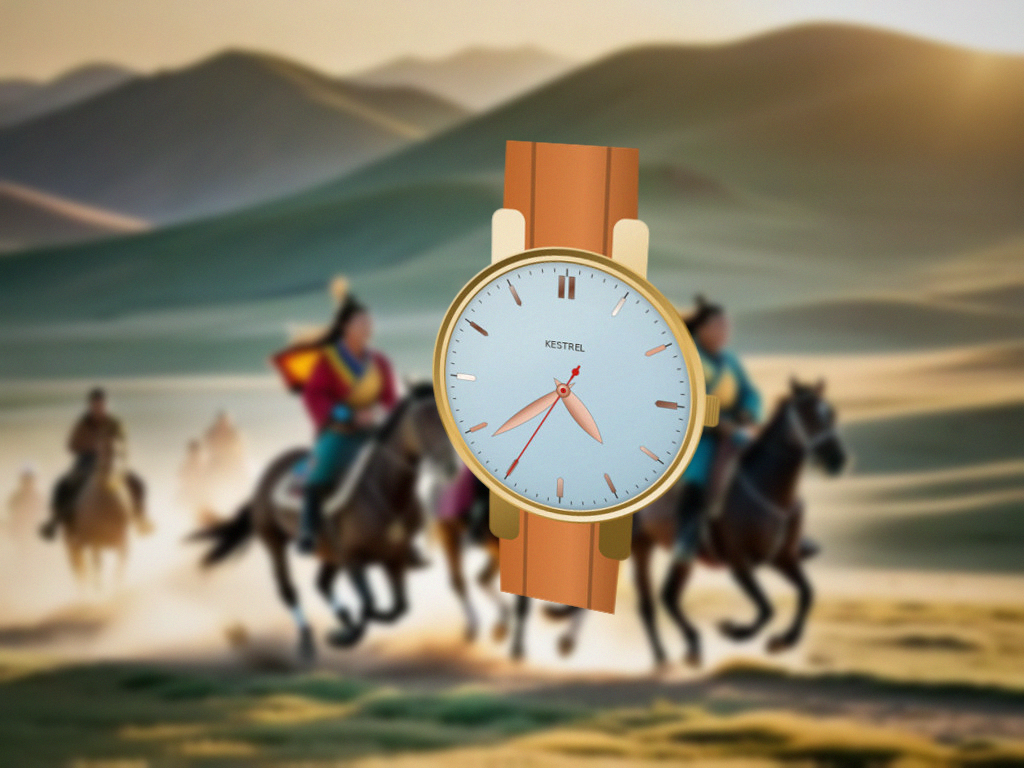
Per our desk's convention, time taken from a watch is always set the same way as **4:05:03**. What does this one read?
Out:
**4:38:35**
